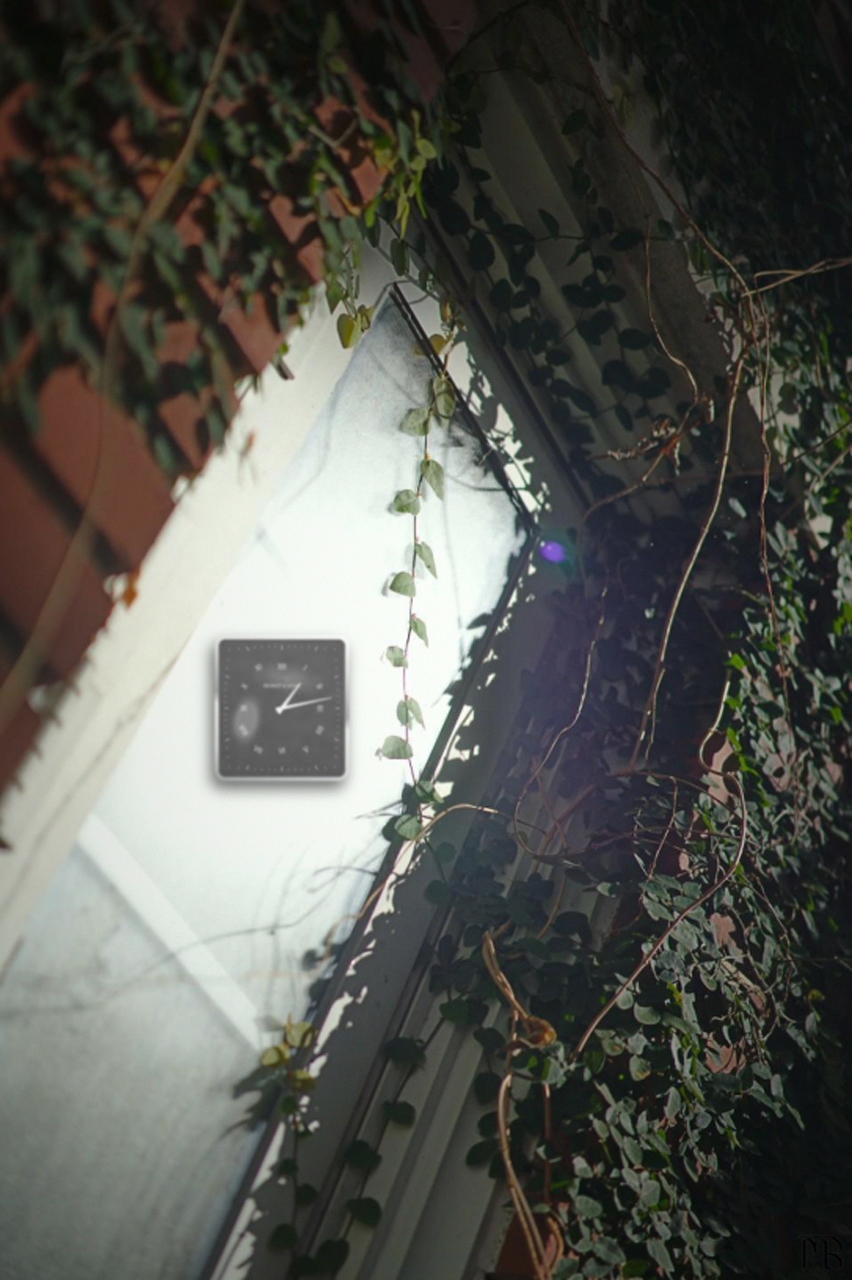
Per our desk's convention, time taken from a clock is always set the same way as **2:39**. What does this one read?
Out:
**1:13**
